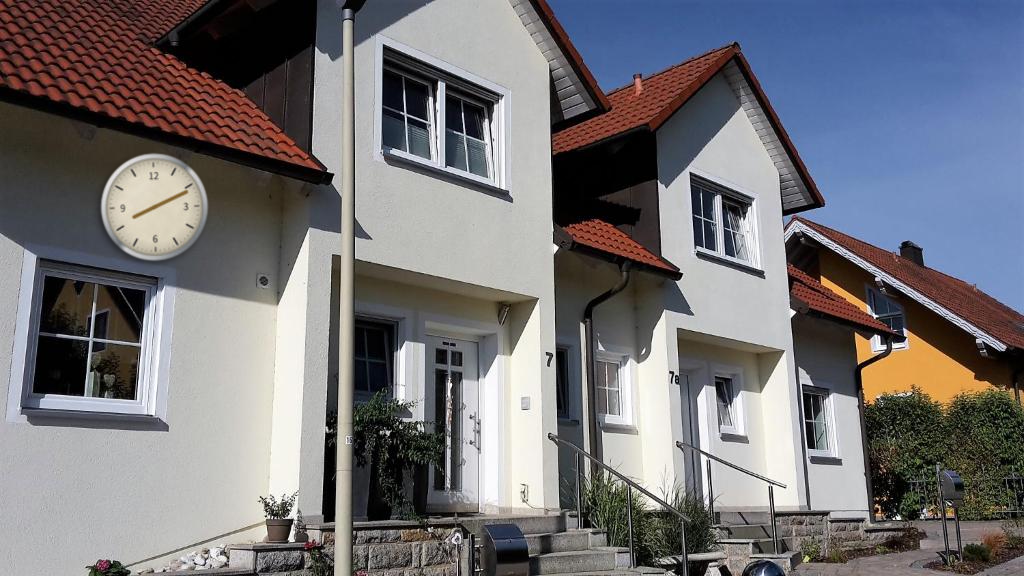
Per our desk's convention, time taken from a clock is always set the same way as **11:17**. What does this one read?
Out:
**8:11**
